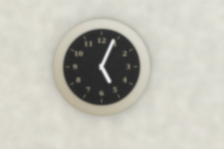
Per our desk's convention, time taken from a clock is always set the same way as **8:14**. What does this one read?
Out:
**5:04**
